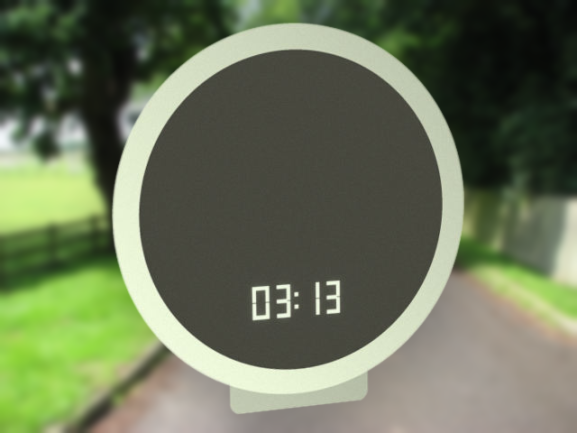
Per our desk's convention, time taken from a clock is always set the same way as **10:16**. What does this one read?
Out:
**3:13**
